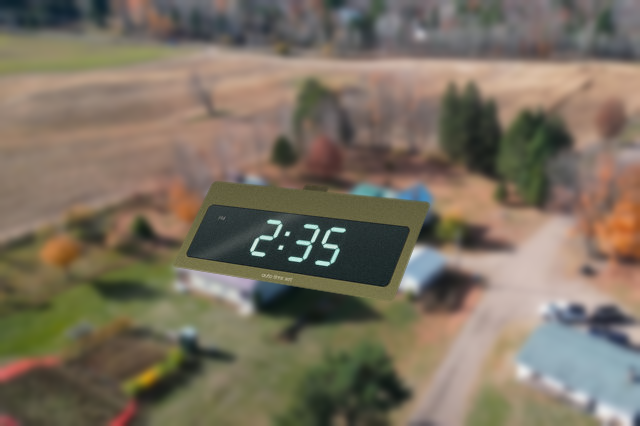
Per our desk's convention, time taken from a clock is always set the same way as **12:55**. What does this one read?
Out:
**2:35**
